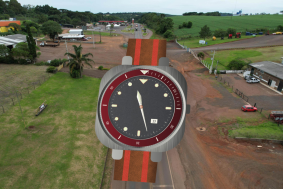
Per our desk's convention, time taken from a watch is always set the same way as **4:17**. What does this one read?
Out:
**11:27**
